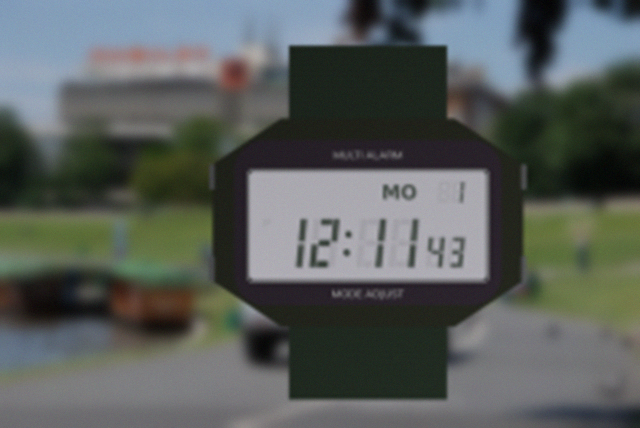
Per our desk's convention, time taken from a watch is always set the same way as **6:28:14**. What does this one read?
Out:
**12:11:43**
